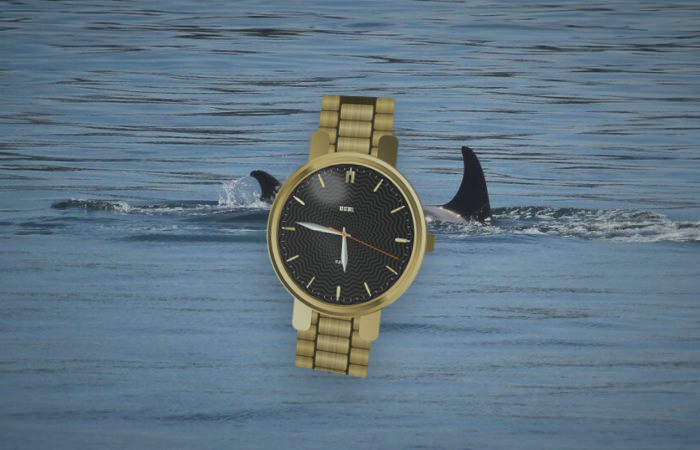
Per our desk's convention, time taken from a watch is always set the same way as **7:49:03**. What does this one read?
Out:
**5:46:18**
